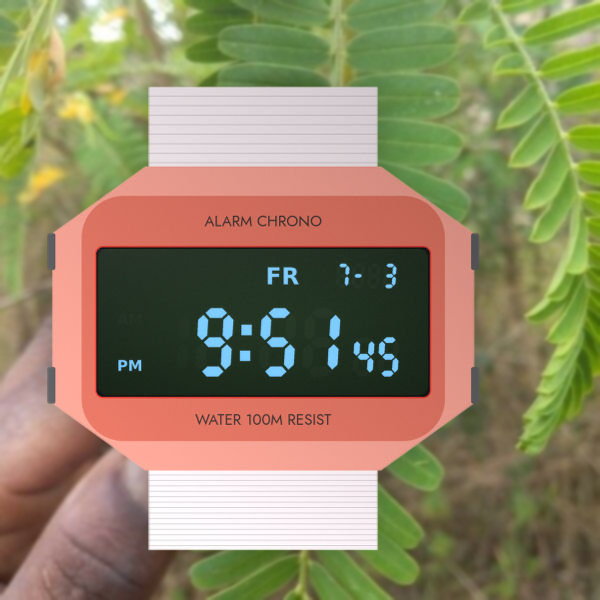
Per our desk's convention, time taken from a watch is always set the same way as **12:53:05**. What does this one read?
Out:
**9:51:45**
